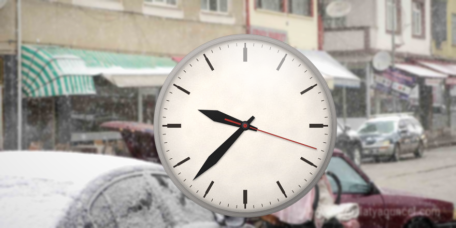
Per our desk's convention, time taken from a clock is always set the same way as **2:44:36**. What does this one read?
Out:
**9:37:18**
